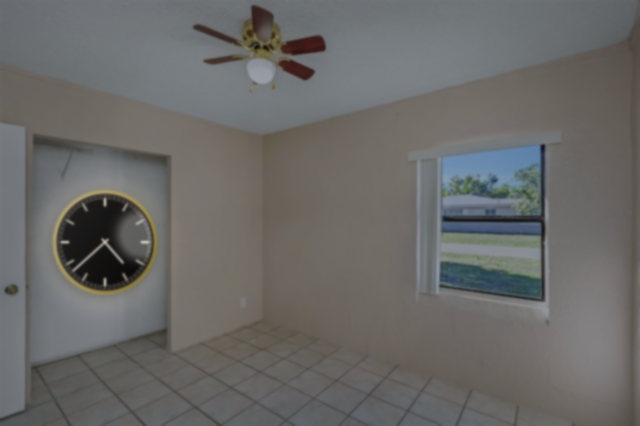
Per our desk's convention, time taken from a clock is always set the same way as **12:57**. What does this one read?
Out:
**4:38**
